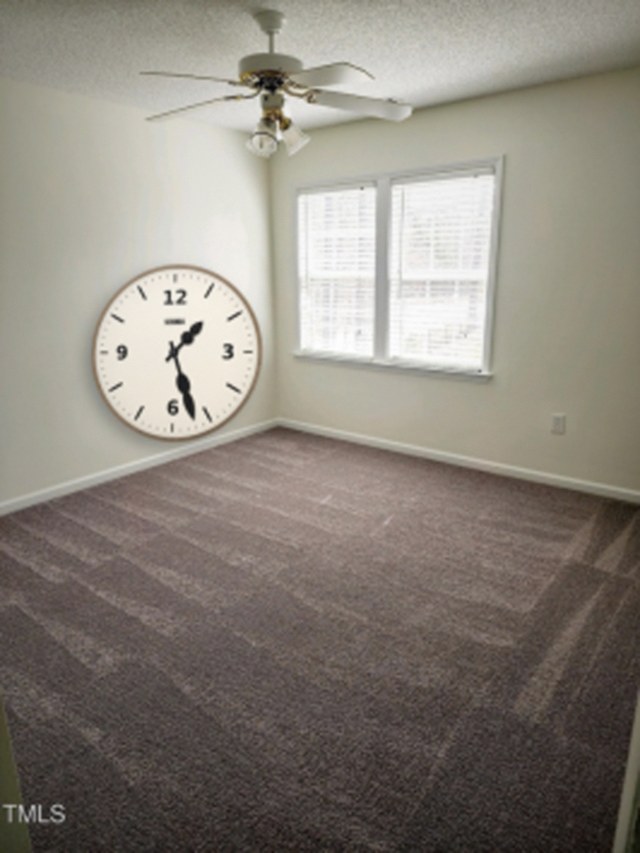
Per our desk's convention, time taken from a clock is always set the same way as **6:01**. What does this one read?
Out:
**1:27**
